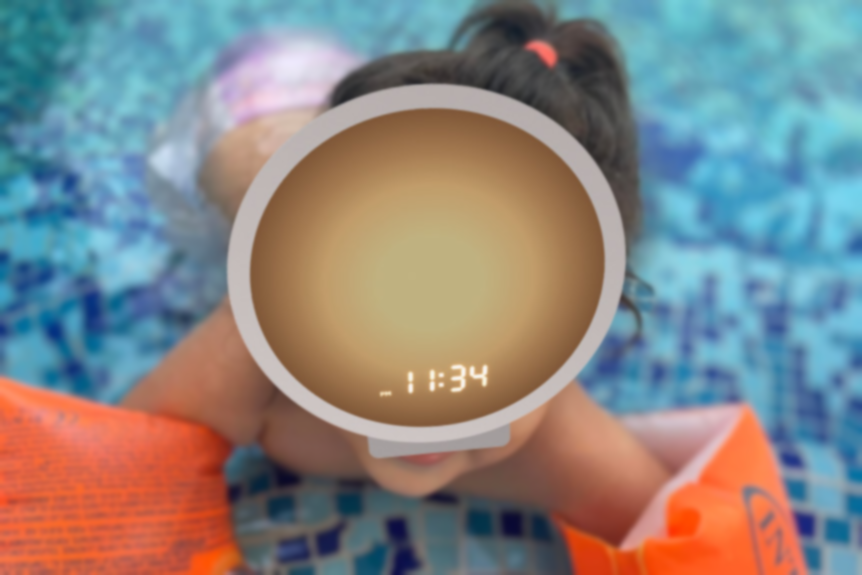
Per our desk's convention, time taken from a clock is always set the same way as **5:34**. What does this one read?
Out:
**11:34**
